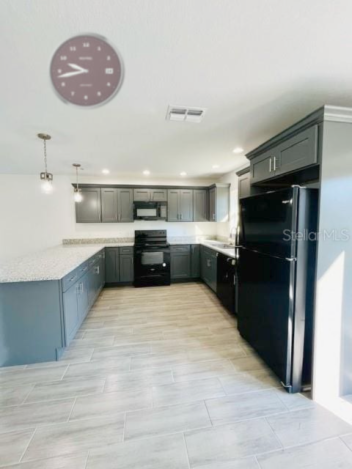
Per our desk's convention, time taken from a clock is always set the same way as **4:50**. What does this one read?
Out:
**9:43**
